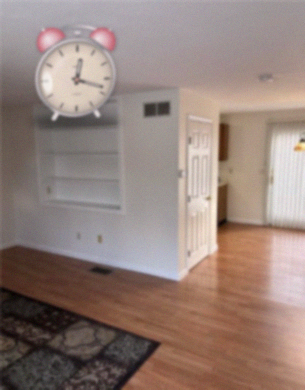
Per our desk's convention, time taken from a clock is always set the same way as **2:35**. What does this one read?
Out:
**12:18**
